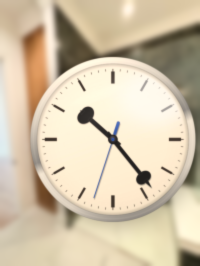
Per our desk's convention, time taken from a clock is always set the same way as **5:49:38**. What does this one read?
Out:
**10:23:33**
